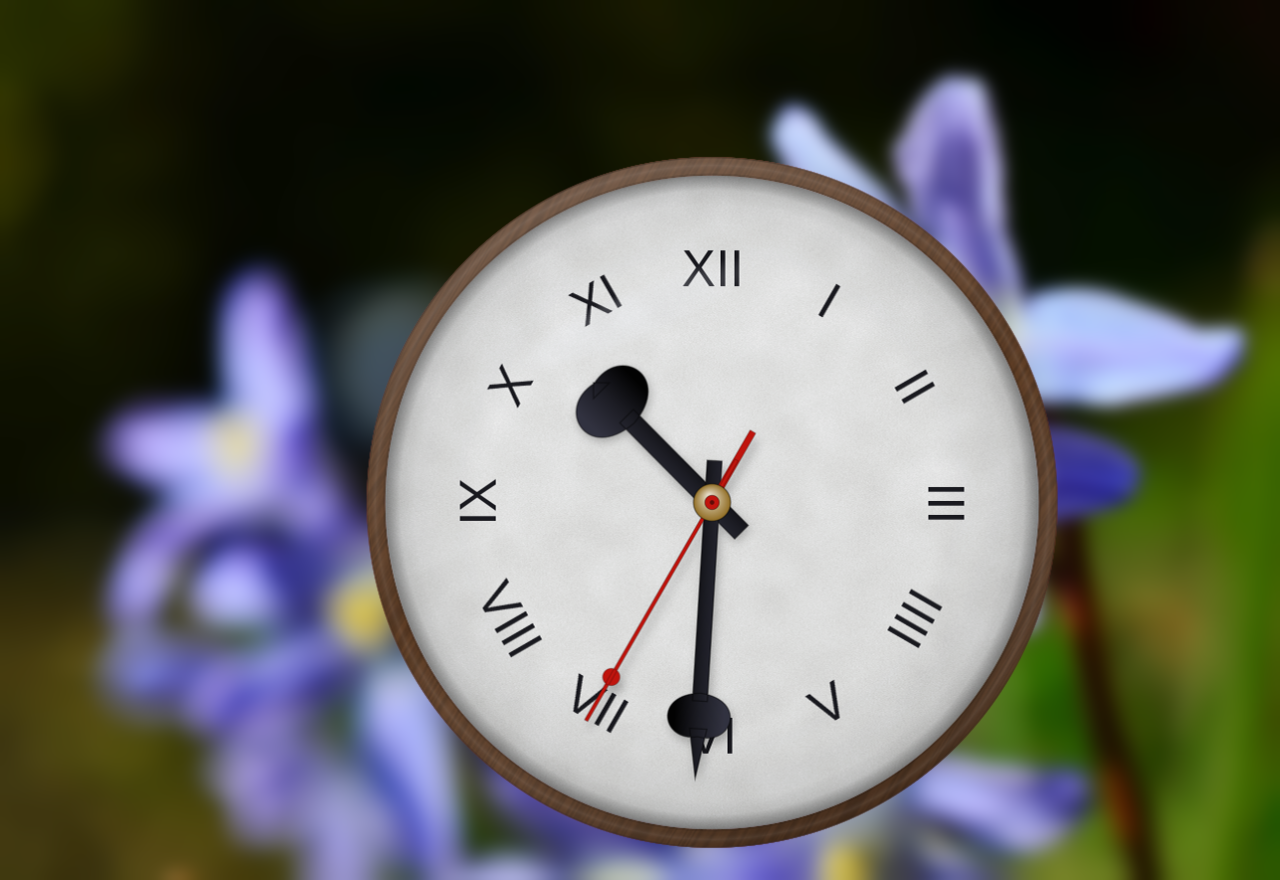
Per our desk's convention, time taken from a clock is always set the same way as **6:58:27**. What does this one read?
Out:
**10:30:35**
